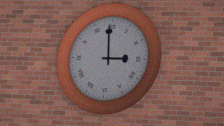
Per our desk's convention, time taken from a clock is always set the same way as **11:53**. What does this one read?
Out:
**2:59**
